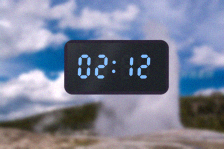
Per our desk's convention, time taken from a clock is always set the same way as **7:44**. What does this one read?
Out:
**2:12**
